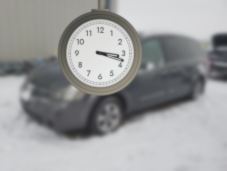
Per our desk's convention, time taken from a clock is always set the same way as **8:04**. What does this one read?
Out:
**3:18**
